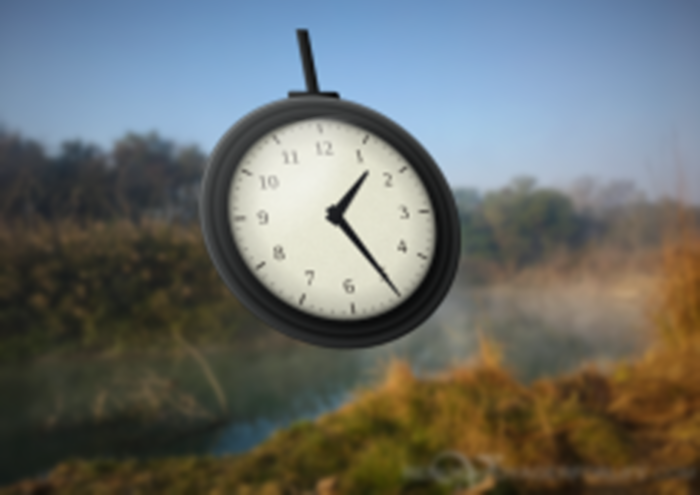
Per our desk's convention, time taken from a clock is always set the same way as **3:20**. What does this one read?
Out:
**1:25**
